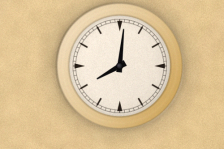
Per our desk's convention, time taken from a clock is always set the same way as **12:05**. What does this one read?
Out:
**8:01**
